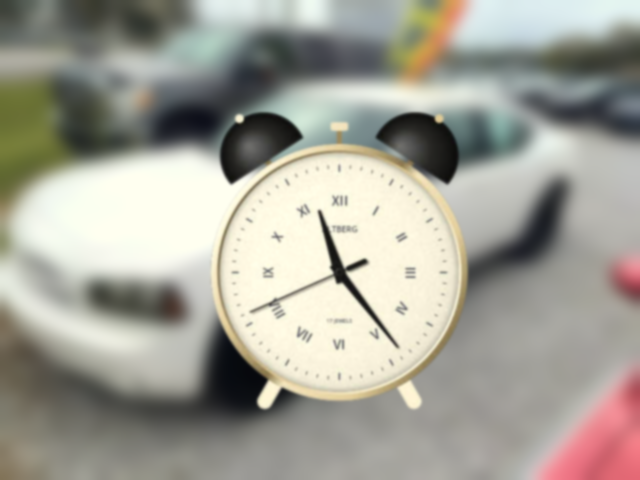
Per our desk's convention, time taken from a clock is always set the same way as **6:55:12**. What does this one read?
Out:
**11:23:41**
